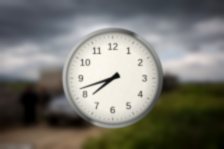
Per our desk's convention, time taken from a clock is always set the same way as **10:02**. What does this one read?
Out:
**7:42**
